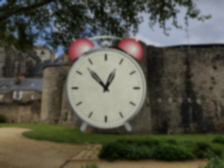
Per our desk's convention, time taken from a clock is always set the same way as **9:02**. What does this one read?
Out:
**12:53**
